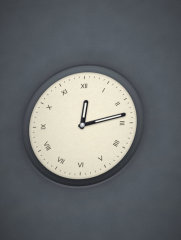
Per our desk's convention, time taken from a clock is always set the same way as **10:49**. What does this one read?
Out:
**12:13**
